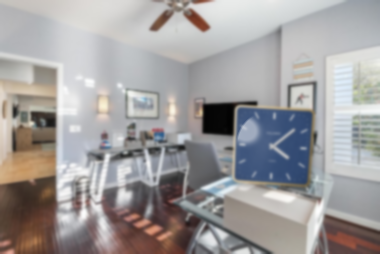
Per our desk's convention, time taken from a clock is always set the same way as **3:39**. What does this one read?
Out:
**4:08**
